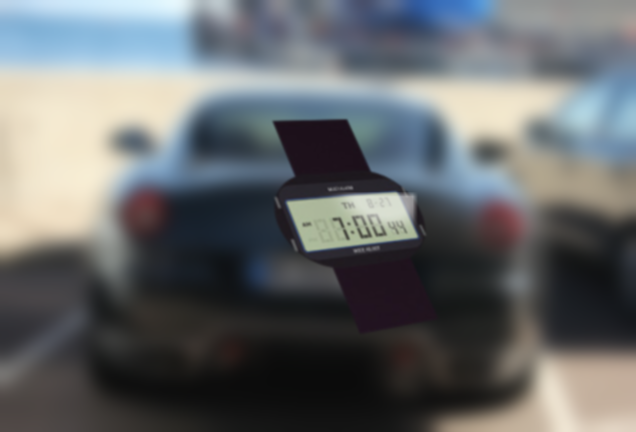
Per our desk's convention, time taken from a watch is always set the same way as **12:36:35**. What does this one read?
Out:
**7:00:44**
